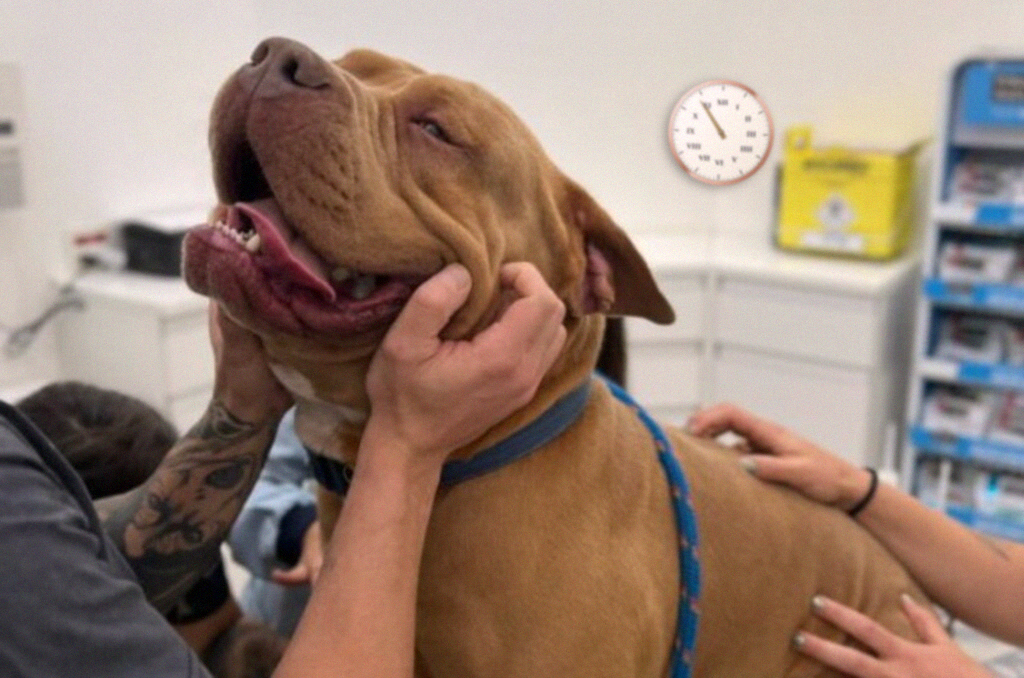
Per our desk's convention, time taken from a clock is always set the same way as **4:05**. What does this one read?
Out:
**10:54**
